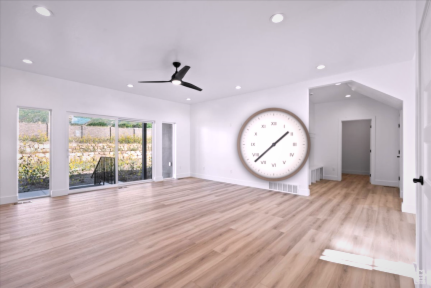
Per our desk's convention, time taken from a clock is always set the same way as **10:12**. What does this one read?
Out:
**1:38**
